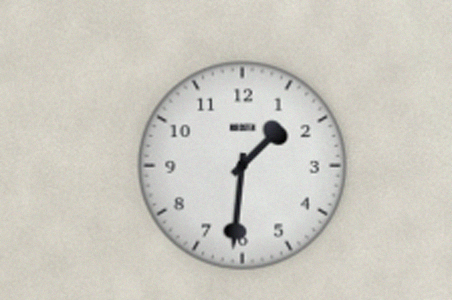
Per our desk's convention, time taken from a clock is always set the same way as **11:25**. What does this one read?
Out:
**1:31**
